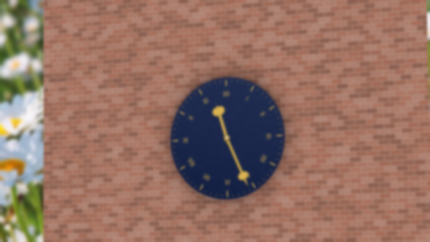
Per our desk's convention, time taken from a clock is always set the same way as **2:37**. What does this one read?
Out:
**11:26**
